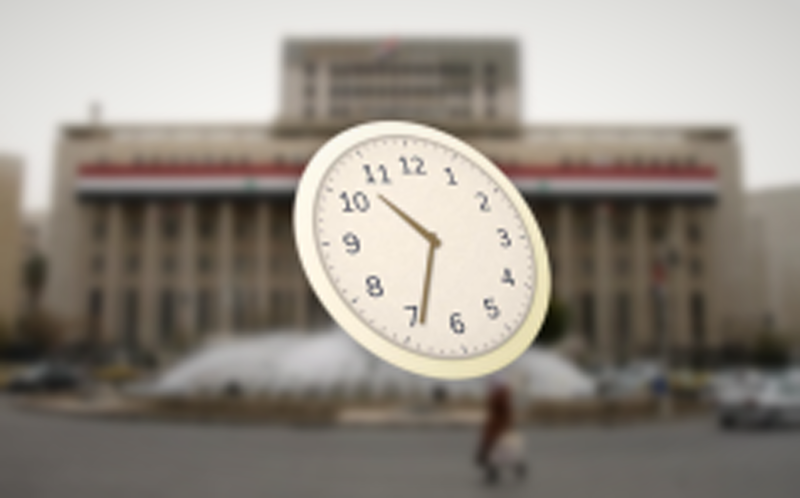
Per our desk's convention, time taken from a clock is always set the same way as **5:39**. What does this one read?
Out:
**10:34**
